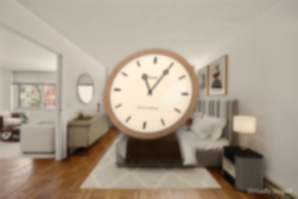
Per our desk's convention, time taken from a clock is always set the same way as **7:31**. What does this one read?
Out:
**11:05**
